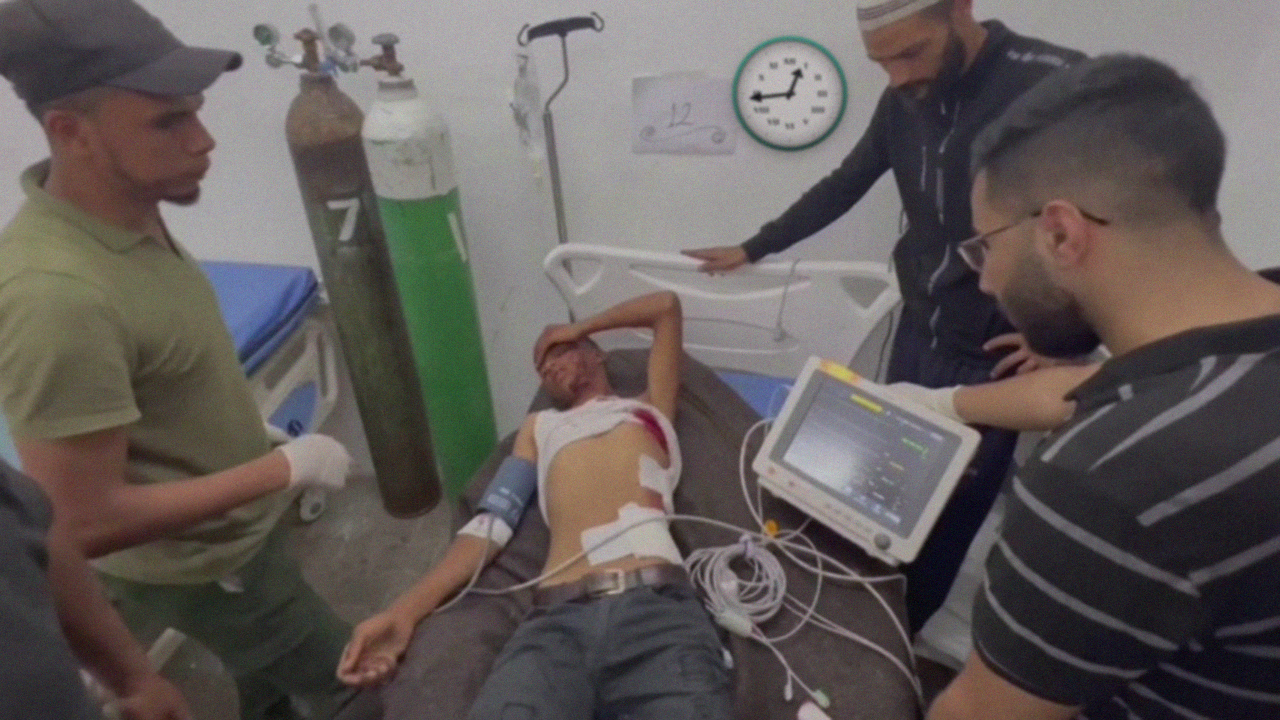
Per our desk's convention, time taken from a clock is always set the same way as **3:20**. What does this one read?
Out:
**12:44**
